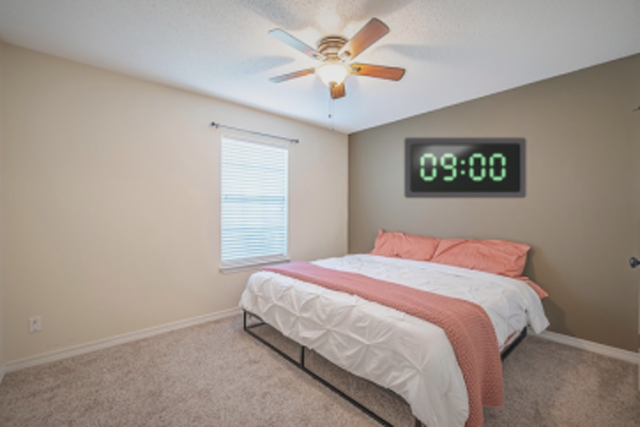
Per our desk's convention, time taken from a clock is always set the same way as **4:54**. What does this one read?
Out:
**9:00**
